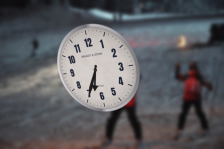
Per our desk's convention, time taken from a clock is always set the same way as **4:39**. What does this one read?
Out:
**6:35**
